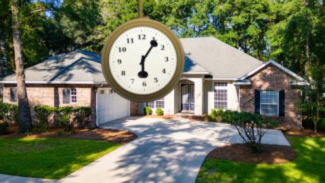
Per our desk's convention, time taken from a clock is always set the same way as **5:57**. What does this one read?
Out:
**6:06**
